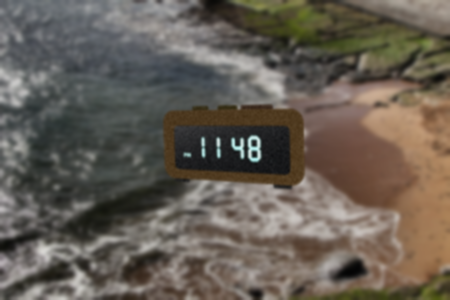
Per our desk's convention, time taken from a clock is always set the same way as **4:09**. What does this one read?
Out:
**11:48**
